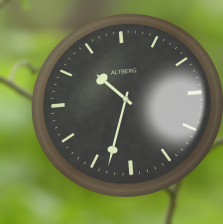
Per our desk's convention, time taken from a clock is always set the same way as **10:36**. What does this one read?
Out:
**10:33**
